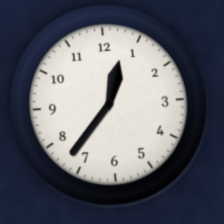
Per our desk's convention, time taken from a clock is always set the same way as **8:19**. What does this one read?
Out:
**12:37**
